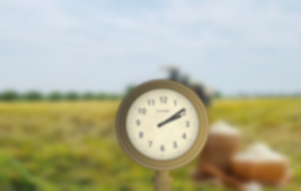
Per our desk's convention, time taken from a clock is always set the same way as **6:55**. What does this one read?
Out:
**2:09**
